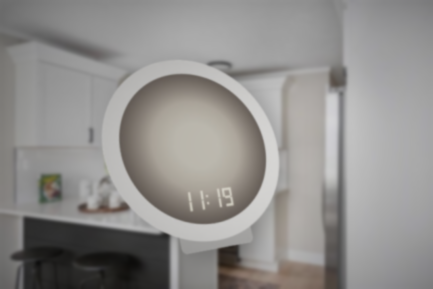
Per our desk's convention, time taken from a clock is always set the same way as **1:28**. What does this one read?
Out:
**11:19**
